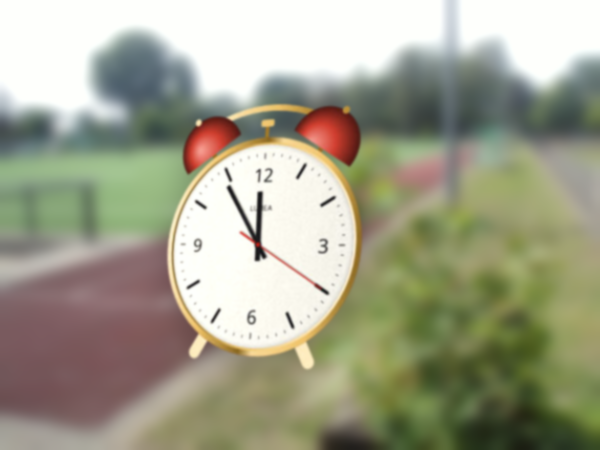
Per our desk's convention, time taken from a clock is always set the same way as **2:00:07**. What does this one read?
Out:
**11:54:20**
